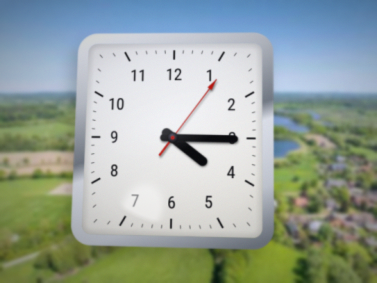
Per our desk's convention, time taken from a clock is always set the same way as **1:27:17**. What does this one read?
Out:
**4:15:06**
